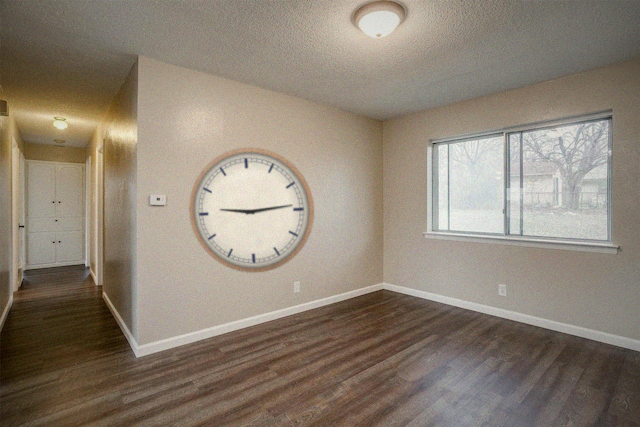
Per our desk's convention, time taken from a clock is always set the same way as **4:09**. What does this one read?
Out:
**9:14**
